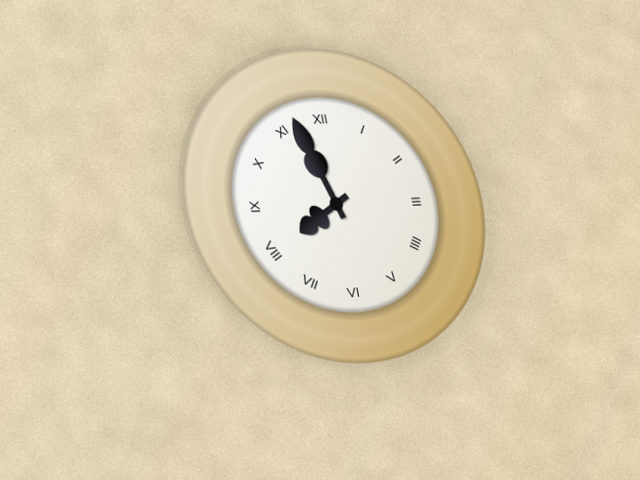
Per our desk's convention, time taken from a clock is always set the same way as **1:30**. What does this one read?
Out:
**7:57**
